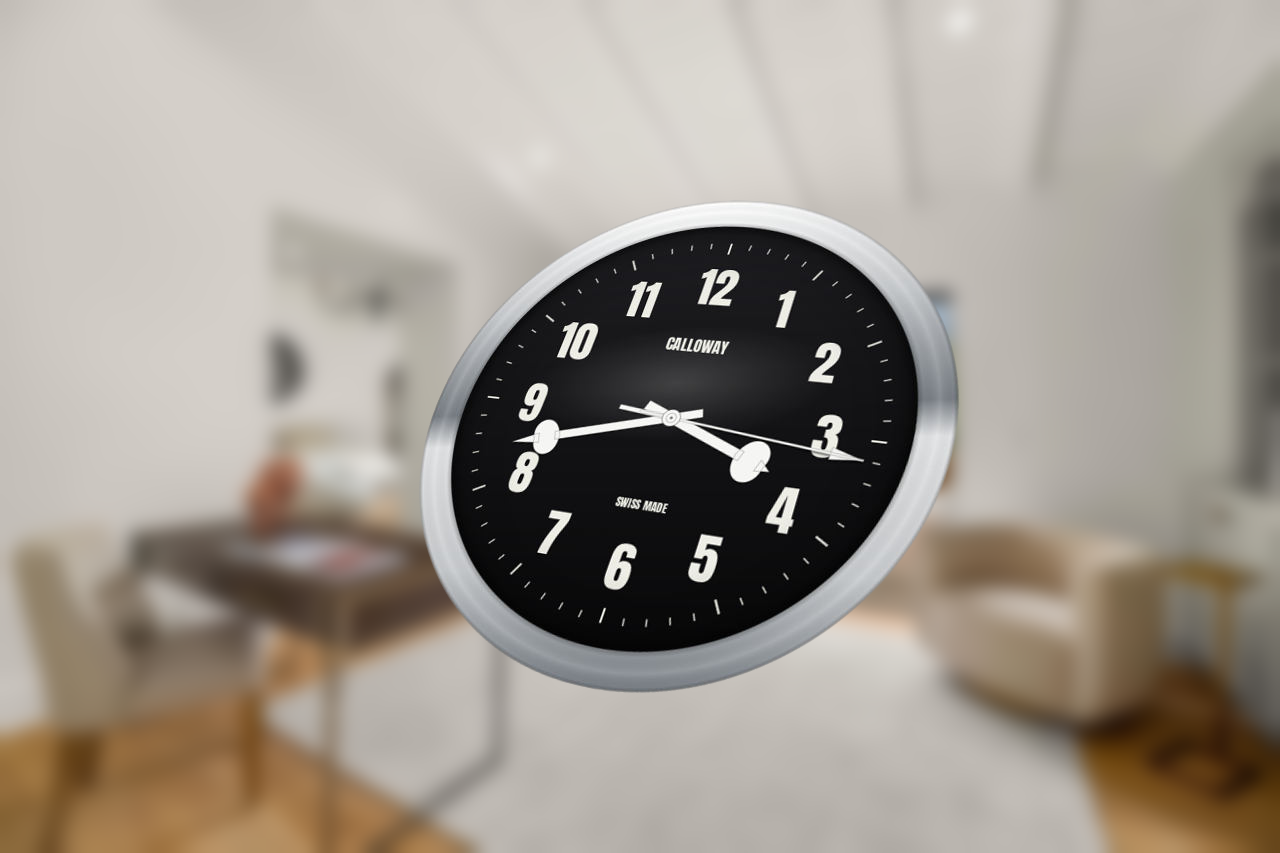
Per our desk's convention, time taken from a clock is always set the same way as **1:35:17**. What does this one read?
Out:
**3:42:16**
